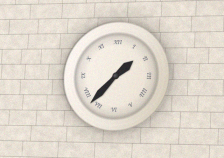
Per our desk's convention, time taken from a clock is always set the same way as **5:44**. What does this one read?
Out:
**1:37**
